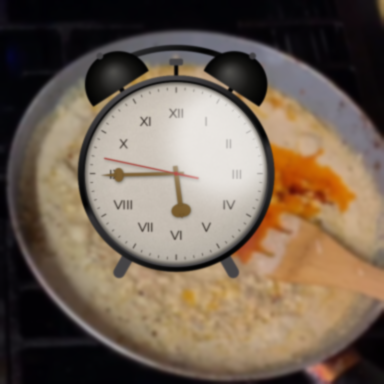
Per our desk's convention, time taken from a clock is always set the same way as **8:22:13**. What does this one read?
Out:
**5:44:47**
